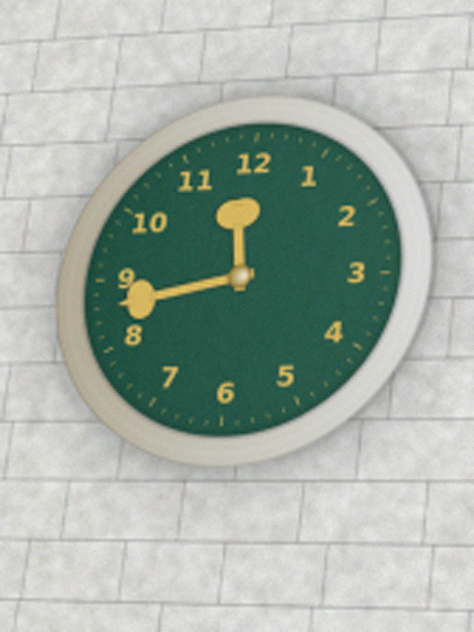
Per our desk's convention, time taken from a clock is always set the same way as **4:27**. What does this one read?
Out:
**11:43**
